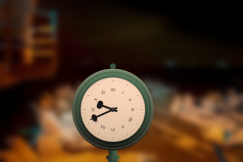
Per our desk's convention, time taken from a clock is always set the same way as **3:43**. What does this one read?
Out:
**9:41**
